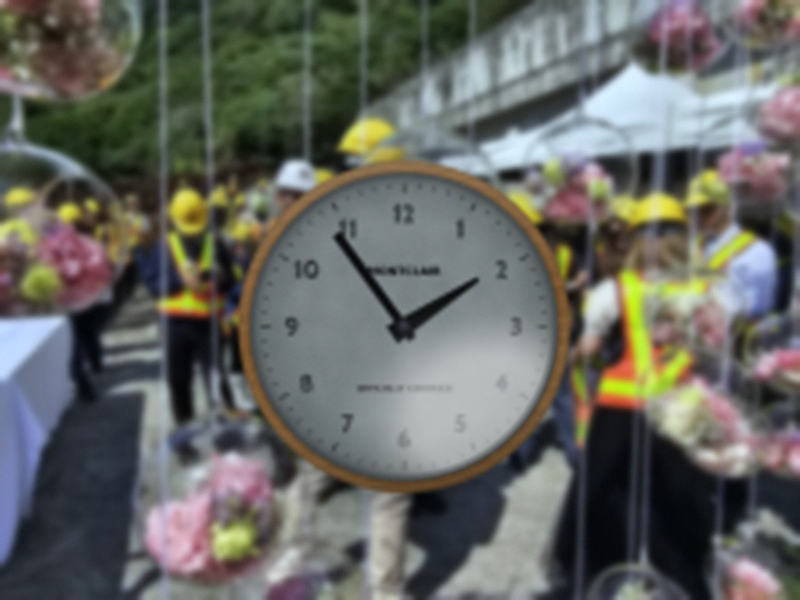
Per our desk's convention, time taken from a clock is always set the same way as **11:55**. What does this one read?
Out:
**1:54**
